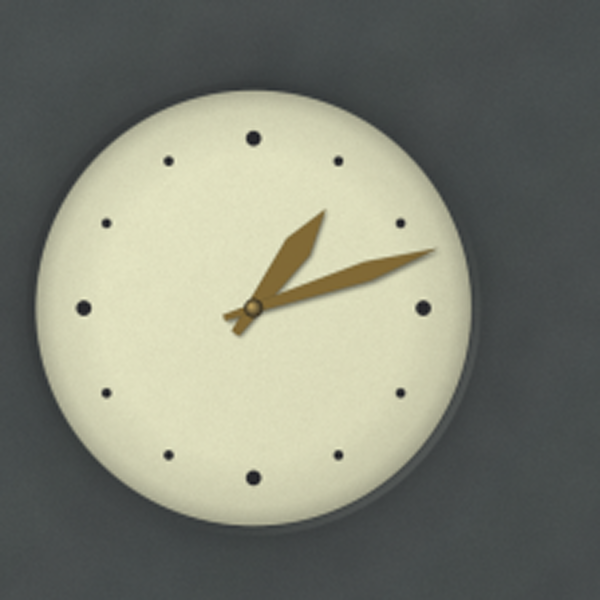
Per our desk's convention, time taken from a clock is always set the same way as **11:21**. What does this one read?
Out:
**1:12**
